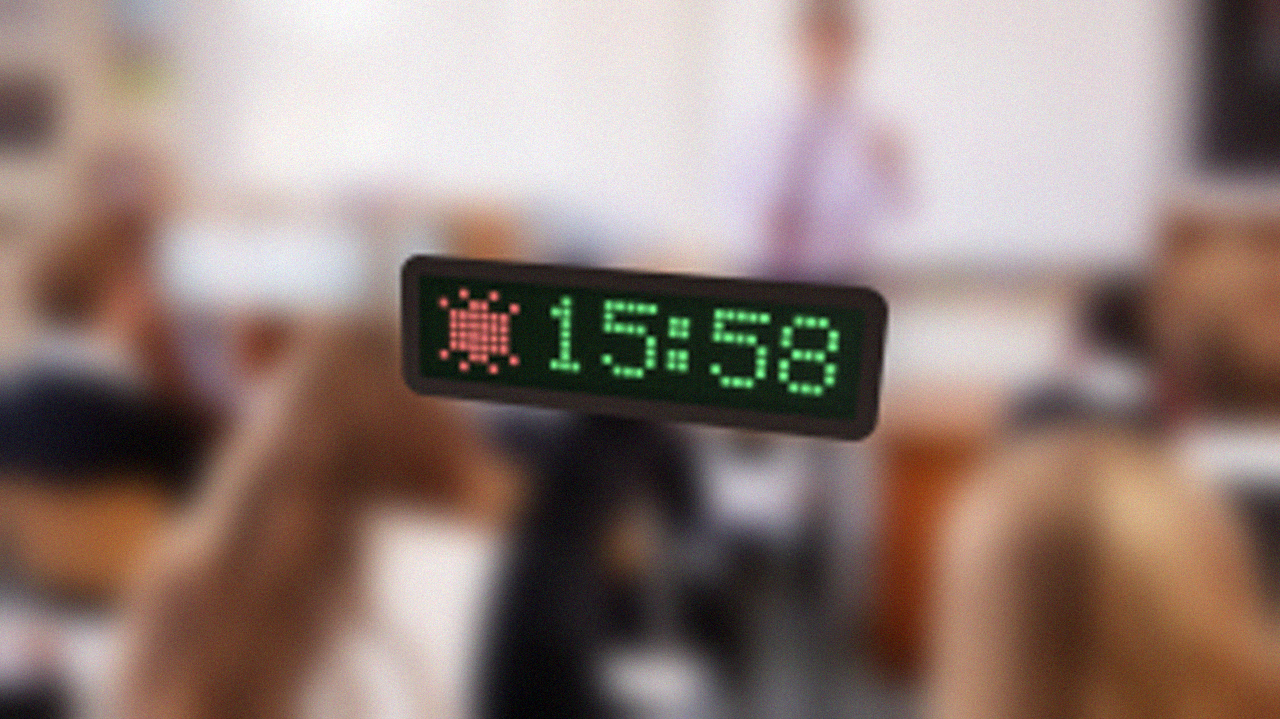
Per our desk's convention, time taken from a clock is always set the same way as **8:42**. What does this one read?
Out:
**15:58**
